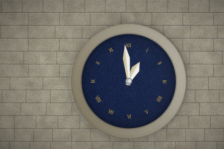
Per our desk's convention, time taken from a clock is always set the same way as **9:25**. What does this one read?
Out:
**12:59**
